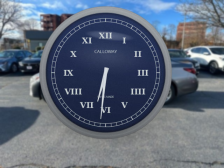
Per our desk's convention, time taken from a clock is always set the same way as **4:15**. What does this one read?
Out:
**6:31**
